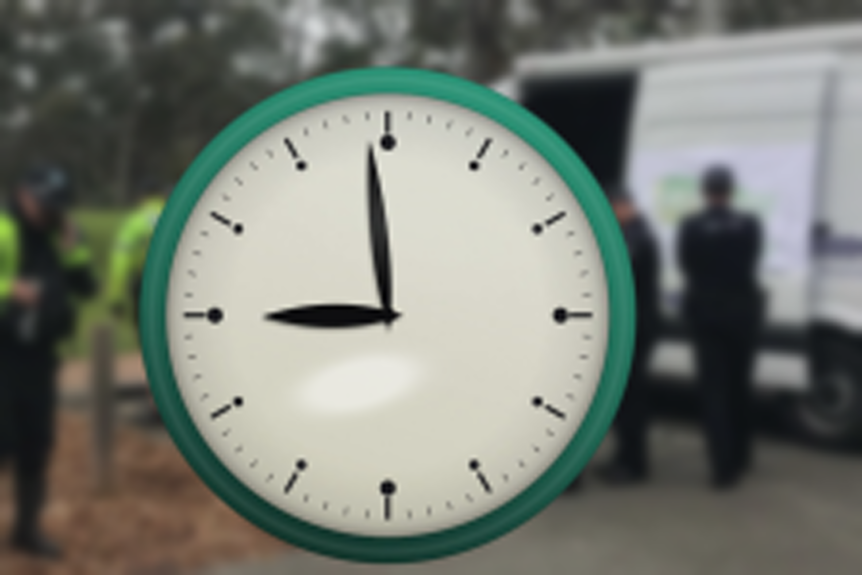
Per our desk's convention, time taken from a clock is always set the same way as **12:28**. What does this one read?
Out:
**8:59**
